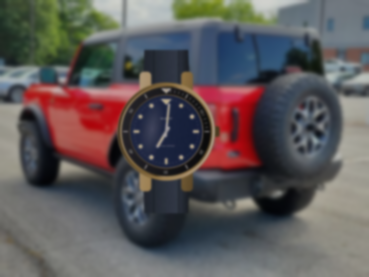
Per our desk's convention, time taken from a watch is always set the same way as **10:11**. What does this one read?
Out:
**7:01**
